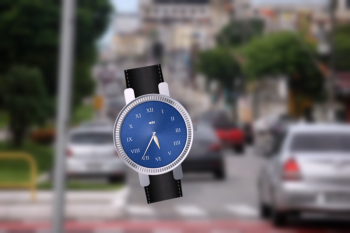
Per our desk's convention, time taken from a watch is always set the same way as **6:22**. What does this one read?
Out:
**5:36**
